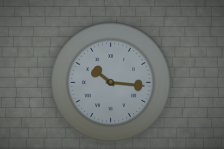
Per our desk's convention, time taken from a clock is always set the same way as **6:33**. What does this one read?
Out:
**10:16**
